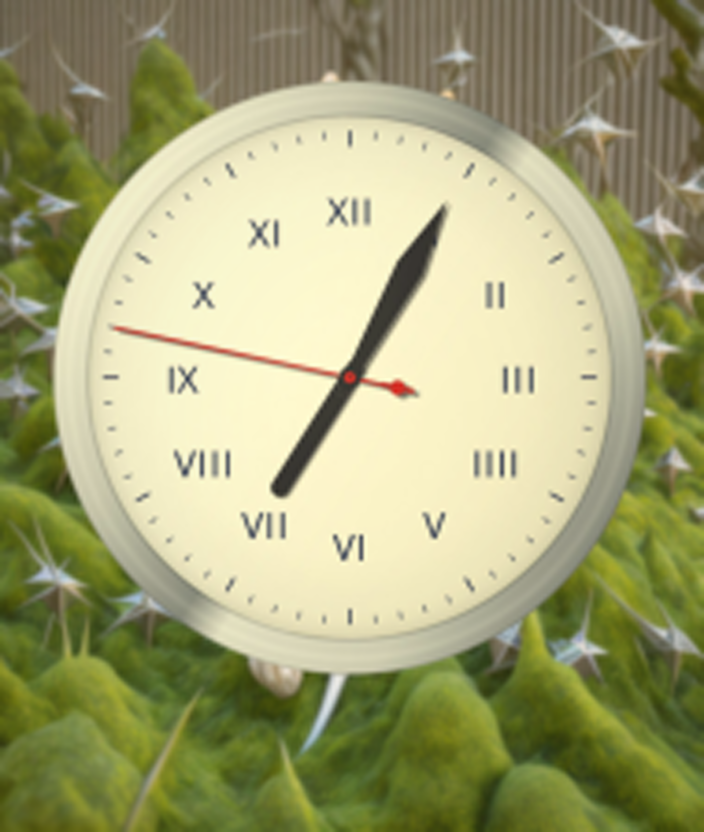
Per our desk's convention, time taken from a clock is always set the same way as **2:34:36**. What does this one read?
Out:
**7:04:47**
